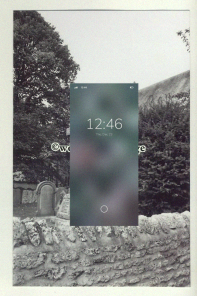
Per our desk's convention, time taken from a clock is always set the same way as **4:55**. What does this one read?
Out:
**12:46**
